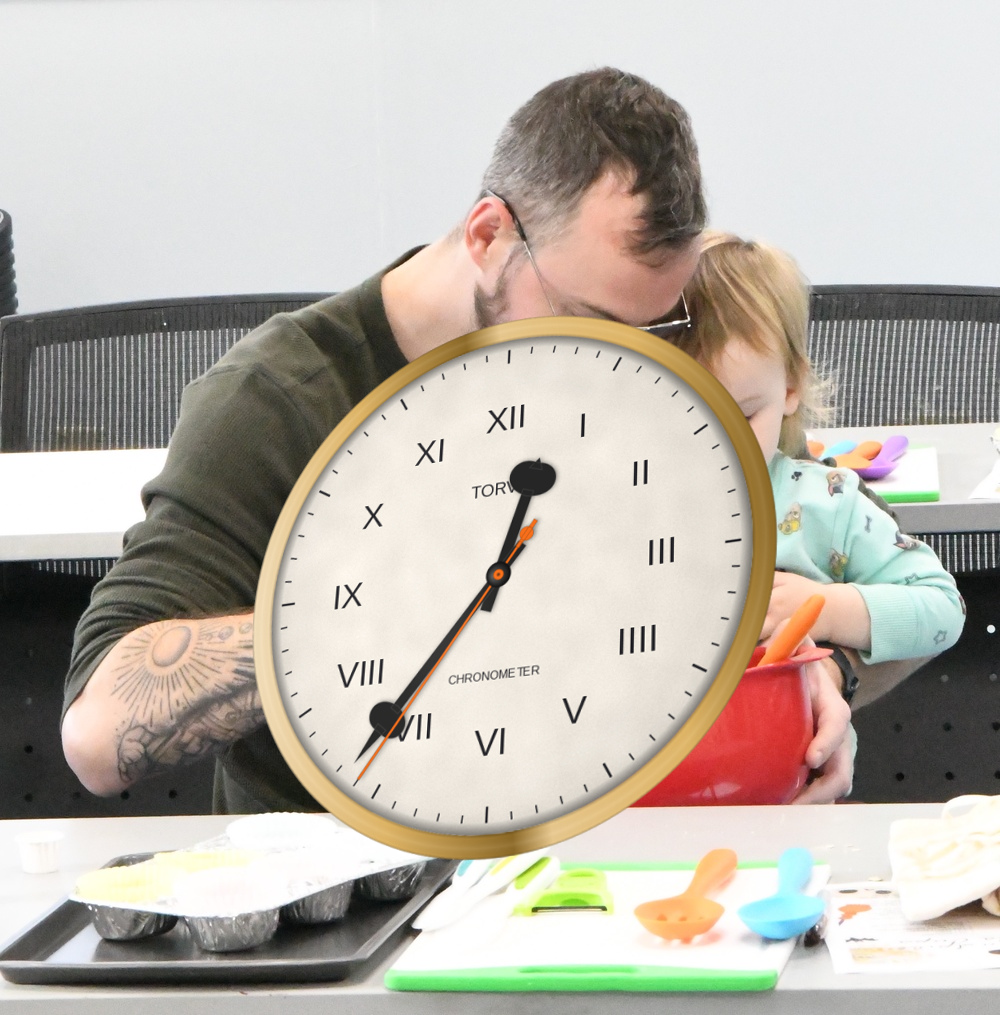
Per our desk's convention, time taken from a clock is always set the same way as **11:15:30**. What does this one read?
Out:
**12:36:36**
